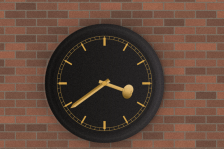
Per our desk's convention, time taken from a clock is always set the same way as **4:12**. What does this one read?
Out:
**3:39**
